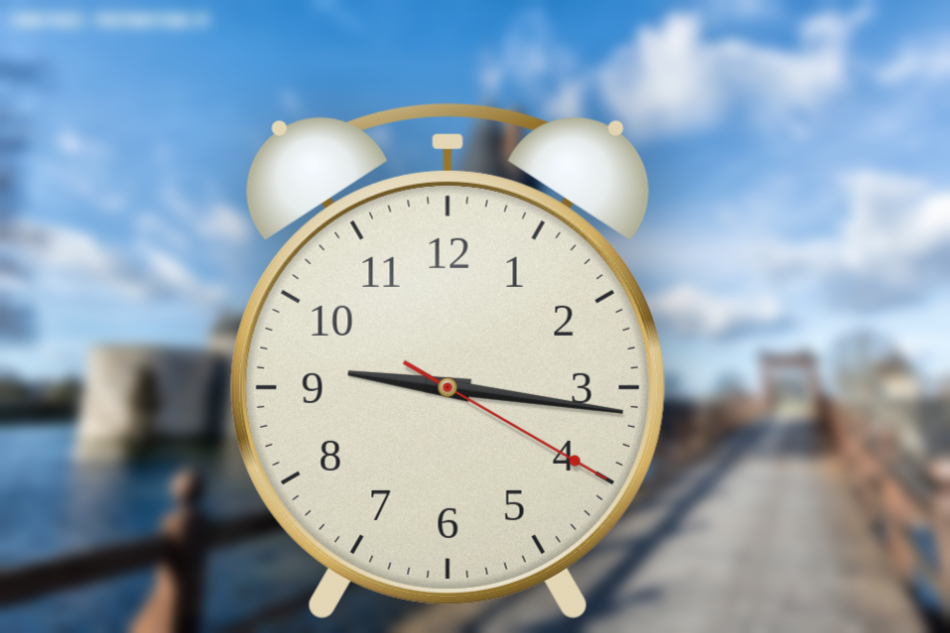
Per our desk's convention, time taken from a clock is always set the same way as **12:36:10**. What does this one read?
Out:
**9:16:20**
